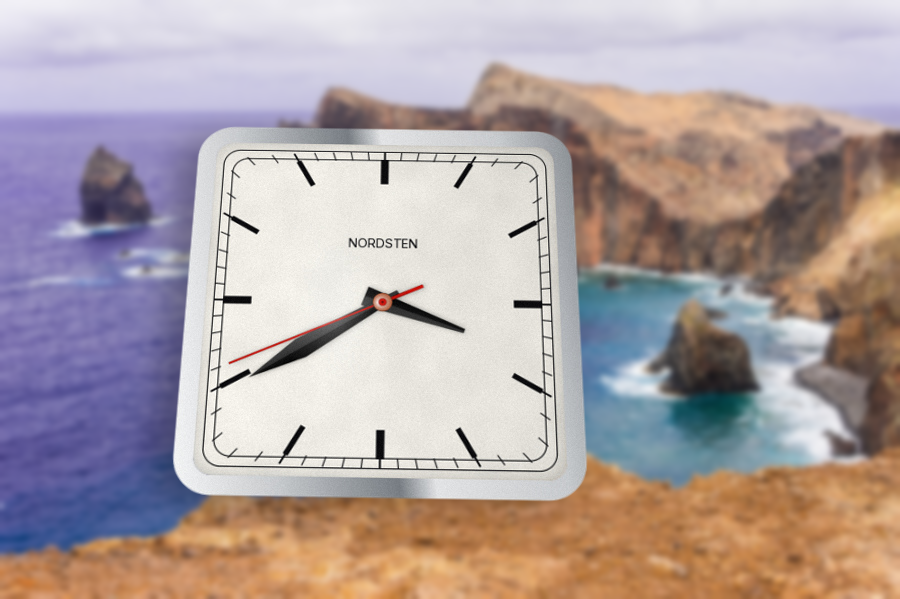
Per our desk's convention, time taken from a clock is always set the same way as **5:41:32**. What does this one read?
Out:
**3:39:41**
